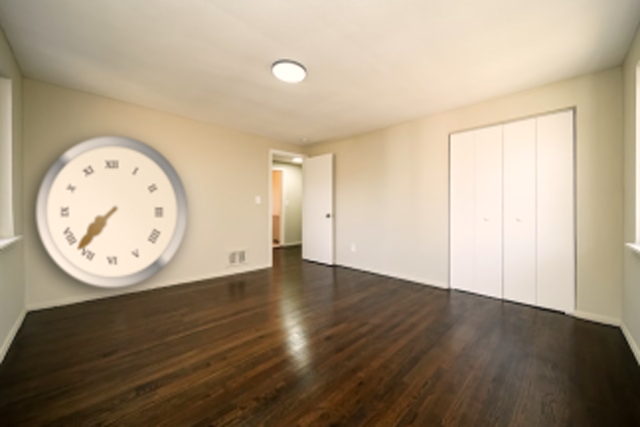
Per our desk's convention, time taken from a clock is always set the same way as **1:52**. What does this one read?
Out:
**7:37**
